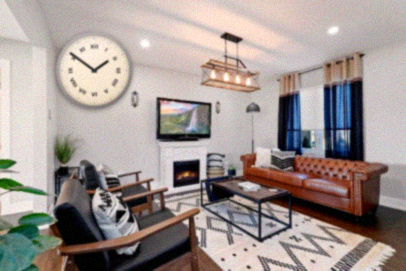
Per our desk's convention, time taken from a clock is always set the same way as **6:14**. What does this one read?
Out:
**1:51**
